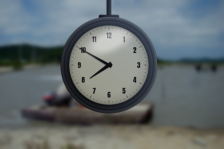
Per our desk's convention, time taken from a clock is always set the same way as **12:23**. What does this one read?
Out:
**7:50**
